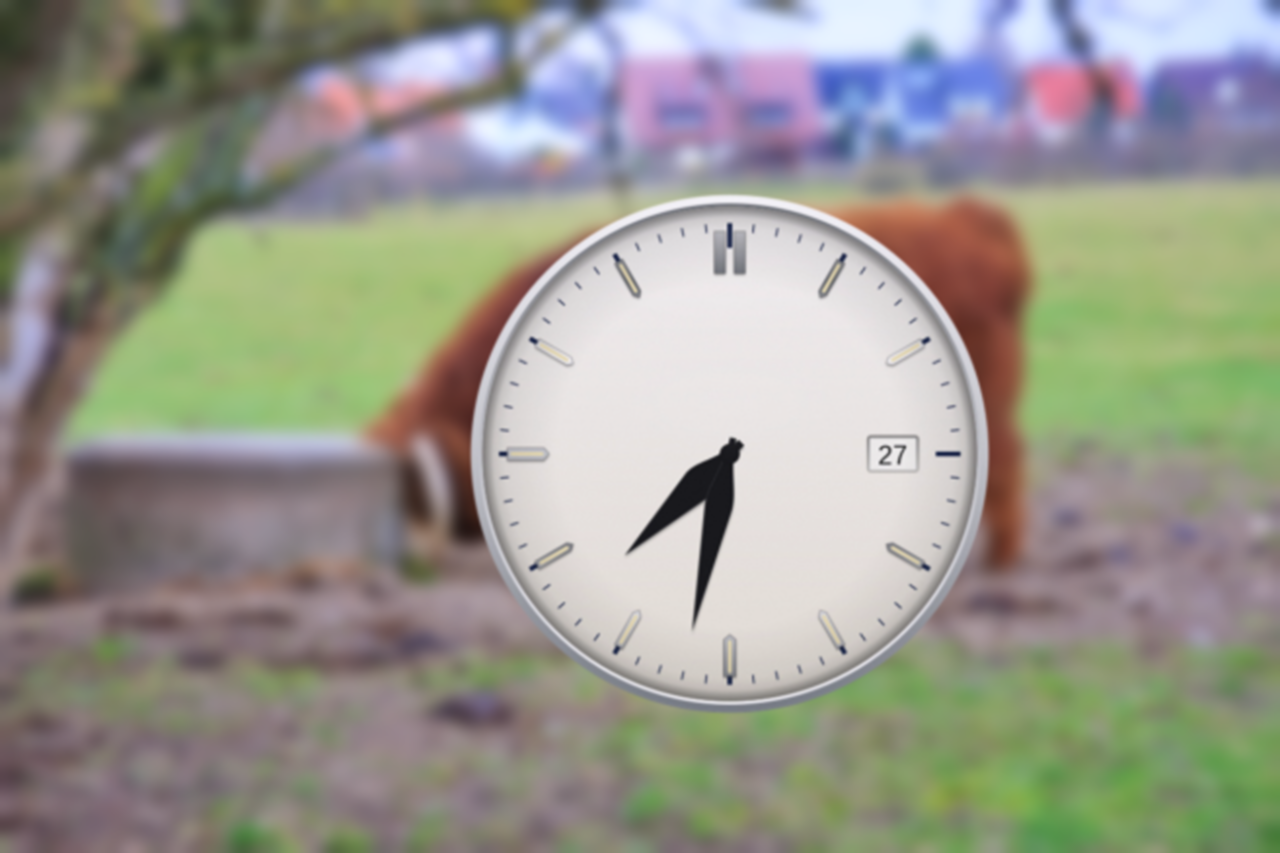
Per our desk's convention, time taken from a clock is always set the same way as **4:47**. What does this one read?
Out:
**7:32**
